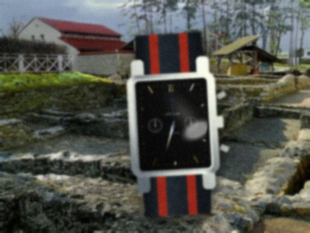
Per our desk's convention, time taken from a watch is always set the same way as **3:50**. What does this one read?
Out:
**6:33**
